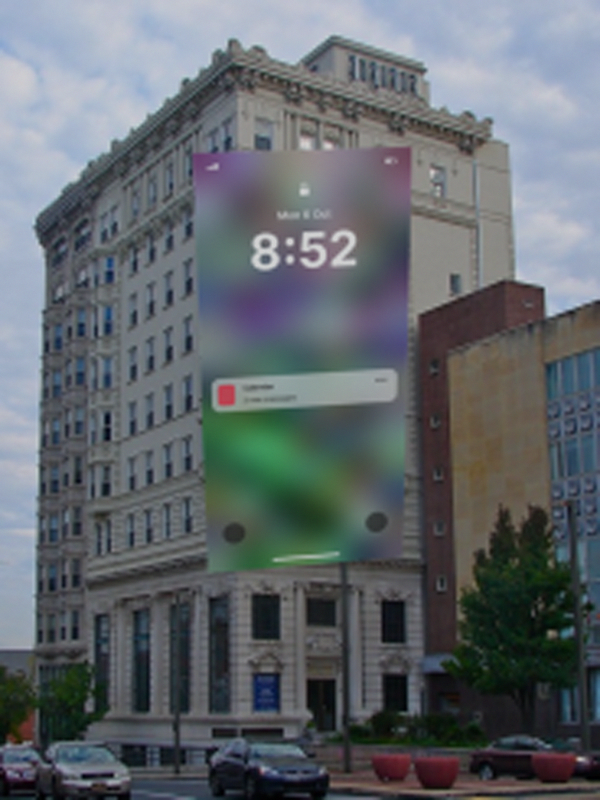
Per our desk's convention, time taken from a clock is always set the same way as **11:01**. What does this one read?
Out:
**8:52**
